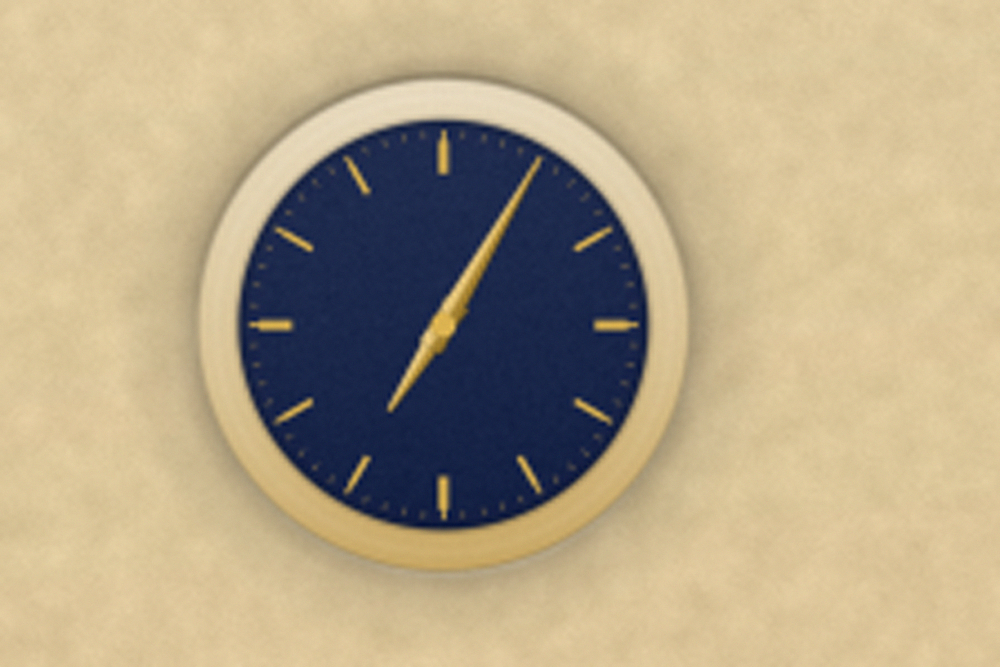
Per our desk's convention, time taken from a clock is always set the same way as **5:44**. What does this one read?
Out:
**7:05**
